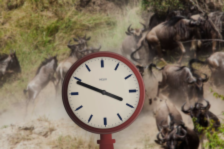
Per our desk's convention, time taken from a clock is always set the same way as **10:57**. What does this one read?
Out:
**3:49**
